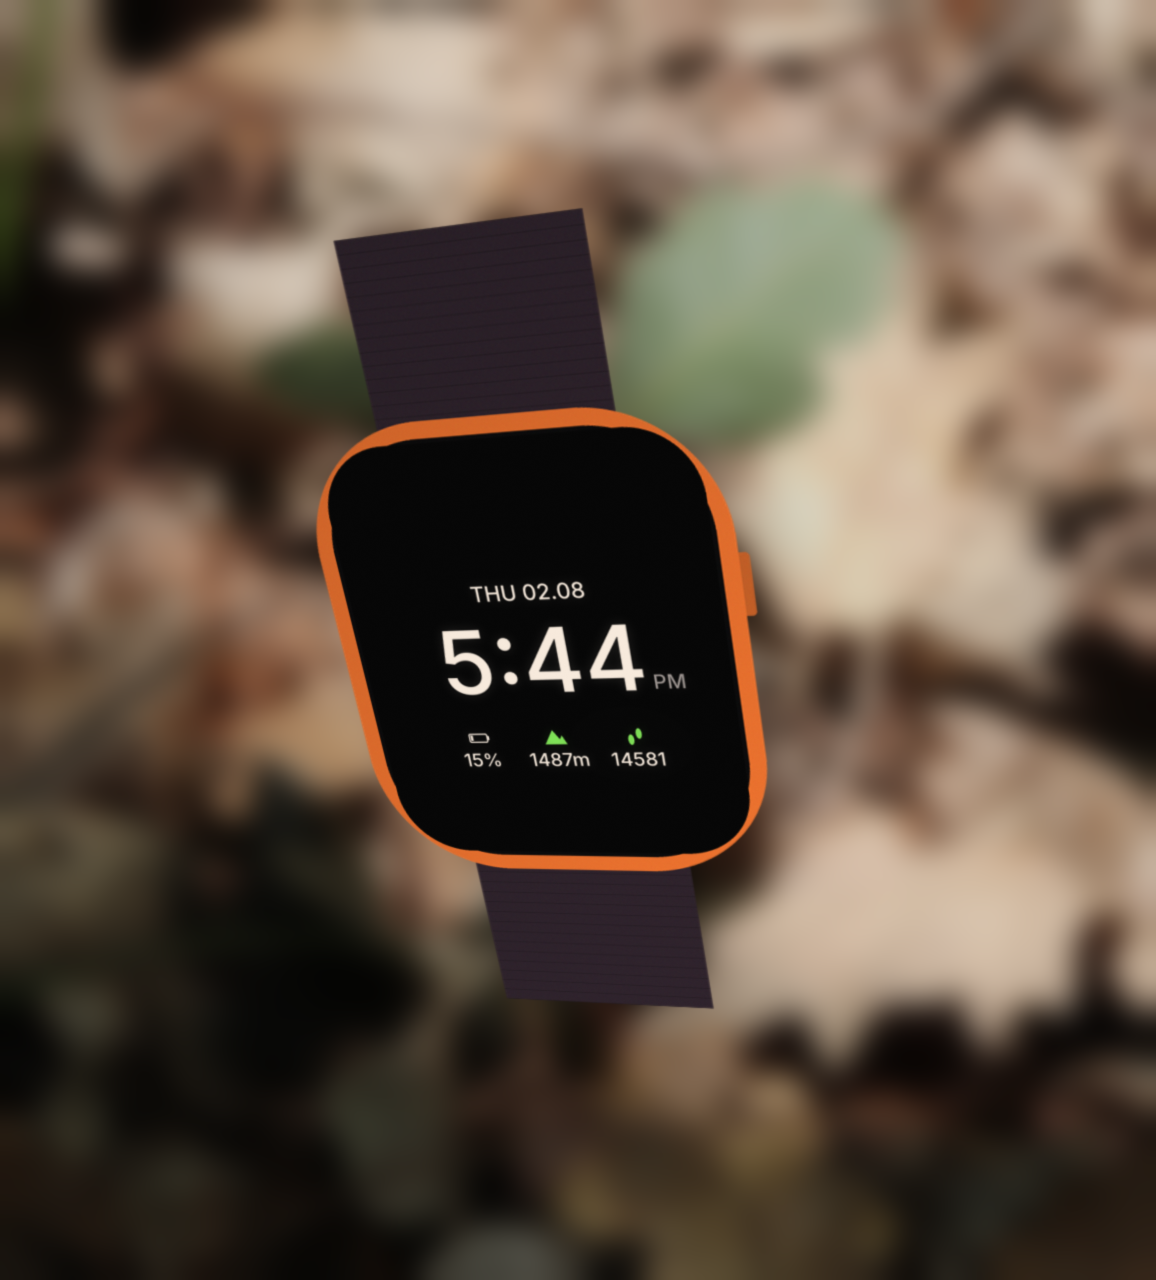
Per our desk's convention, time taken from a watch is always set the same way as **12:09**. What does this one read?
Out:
**5:44**
